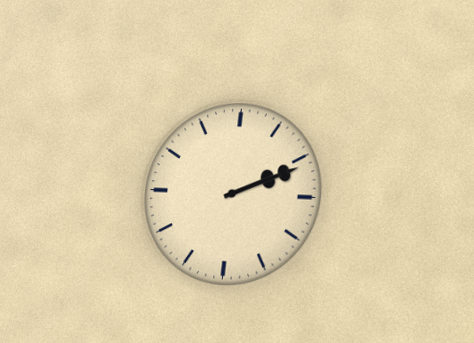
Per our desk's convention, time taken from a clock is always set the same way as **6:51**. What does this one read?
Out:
**2:11**
